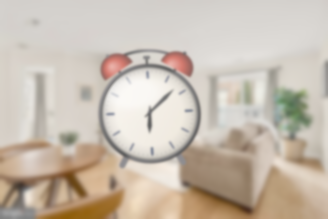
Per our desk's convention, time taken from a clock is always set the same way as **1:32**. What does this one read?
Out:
**6:08**
